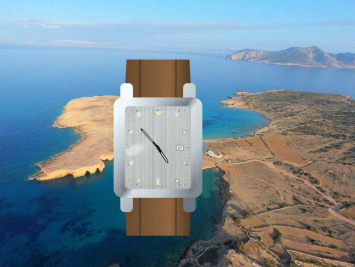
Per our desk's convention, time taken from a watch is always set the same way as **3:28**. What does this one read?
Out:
**4:53**
